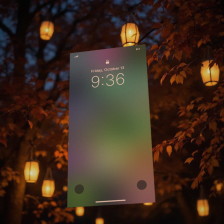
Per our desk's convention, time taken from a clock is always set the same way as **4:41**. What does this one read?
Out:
**9:36**
